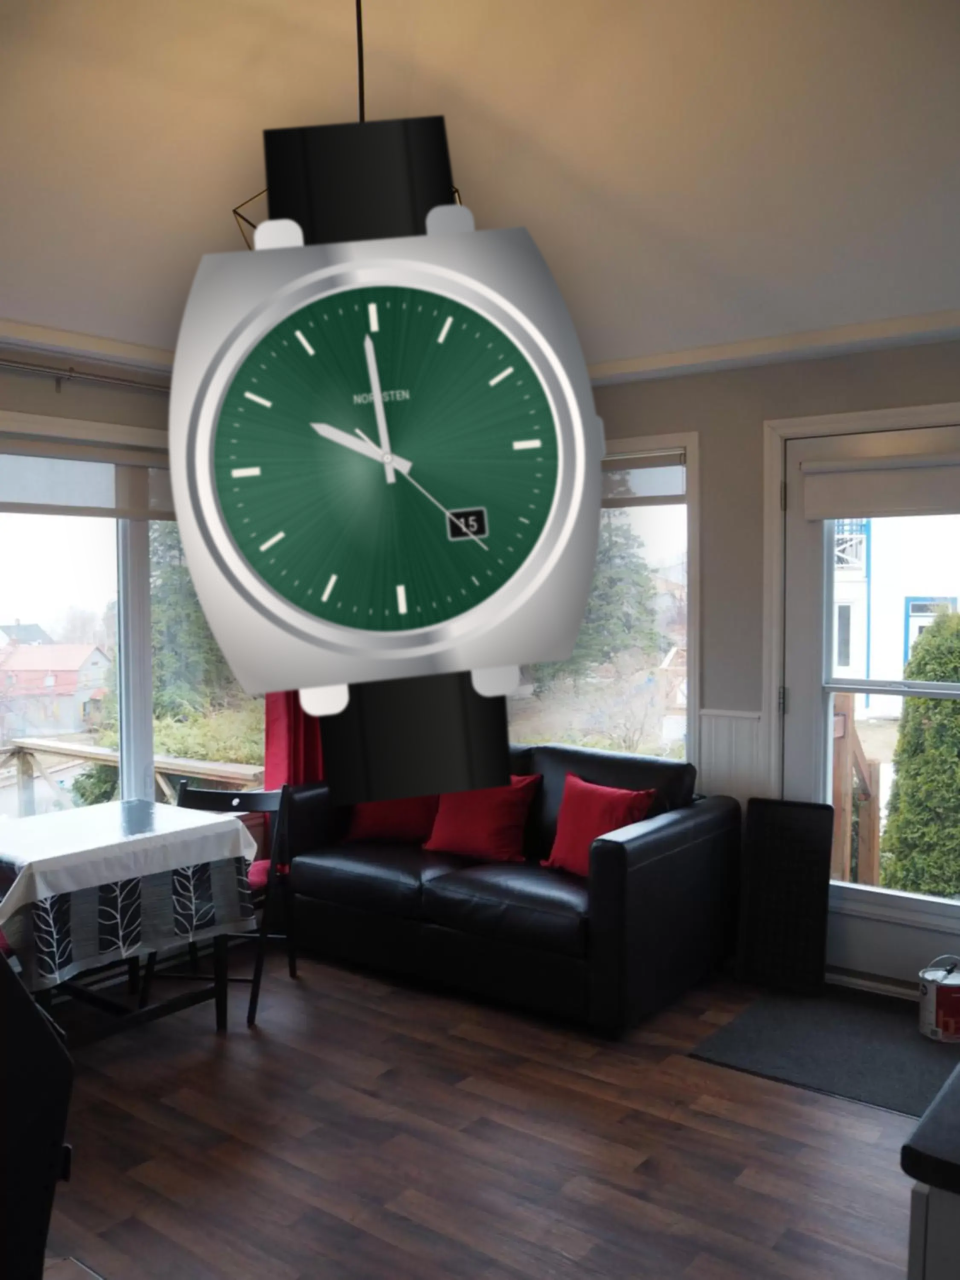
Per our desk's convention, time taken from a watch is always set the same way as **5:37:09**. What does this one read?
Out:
**9:59:23**
